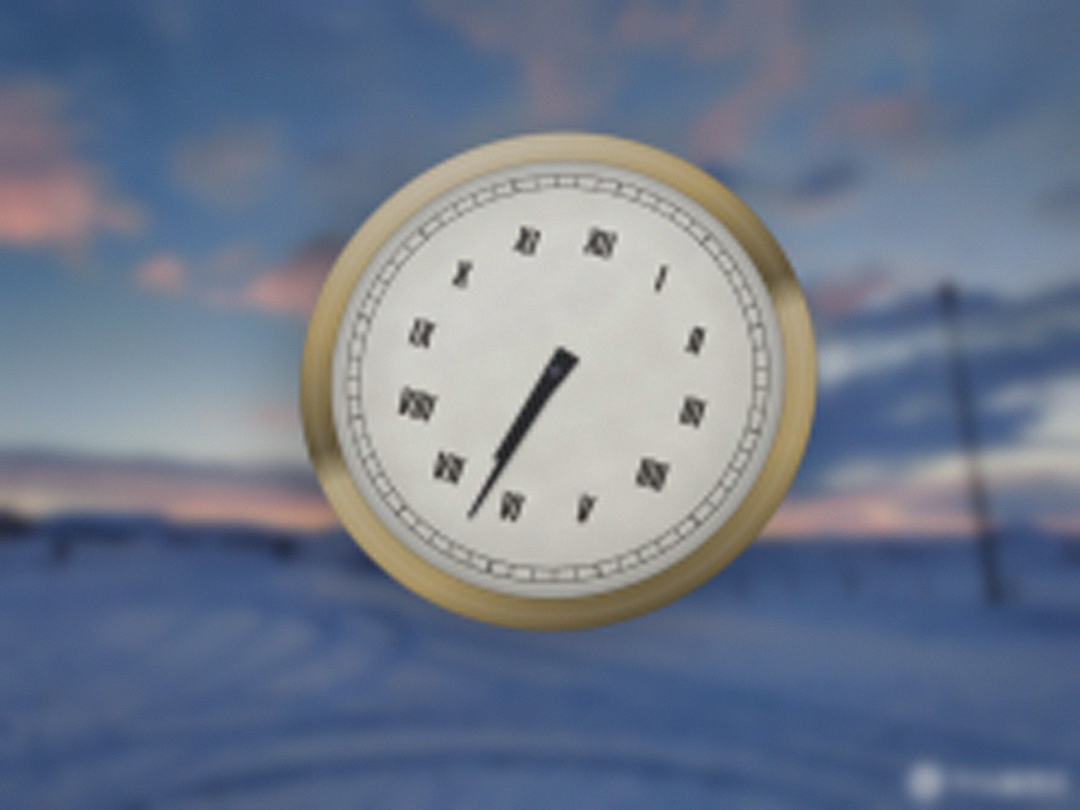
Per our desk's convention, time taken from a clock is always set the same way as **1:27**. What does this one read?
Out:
**6:32**
